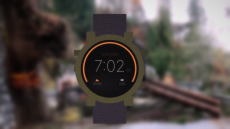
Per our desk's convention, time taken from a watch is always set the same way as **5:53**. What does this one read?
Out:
**7:02**
